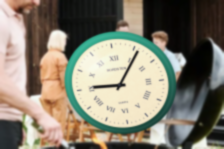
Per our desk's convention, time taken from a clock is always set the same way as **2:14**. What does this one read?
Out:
**9:06**
